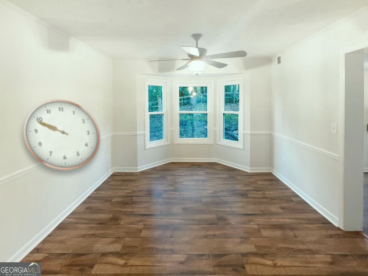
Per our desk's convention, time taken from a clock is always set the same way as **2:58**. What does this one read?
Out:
**9:49**
